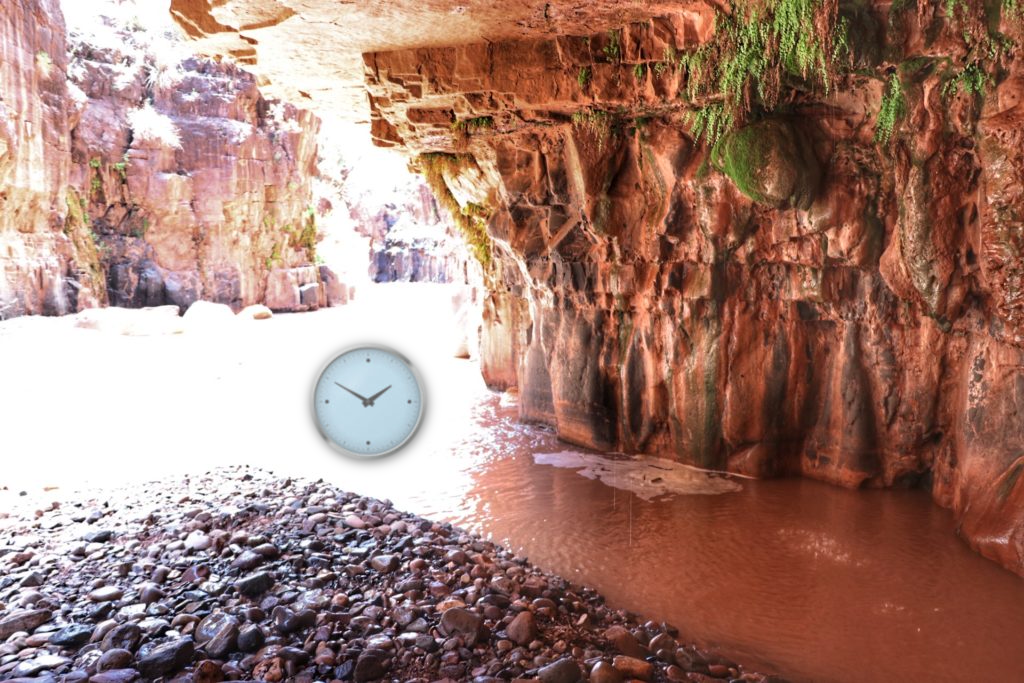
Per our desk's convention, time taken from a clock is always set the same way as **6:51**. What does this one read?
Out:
**1:50**
